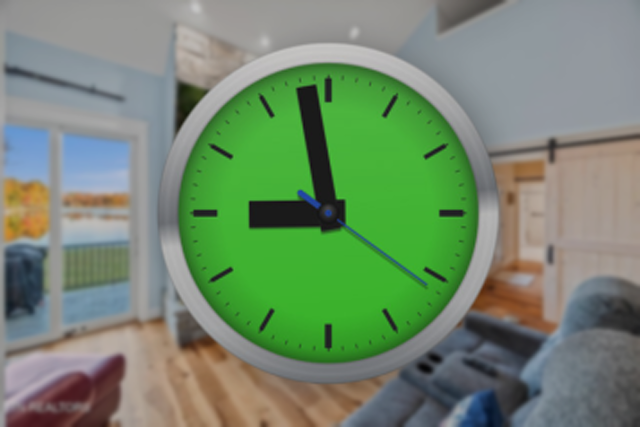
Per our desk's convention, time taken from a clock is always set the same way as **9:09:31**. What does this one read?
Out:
**8:58:21**
